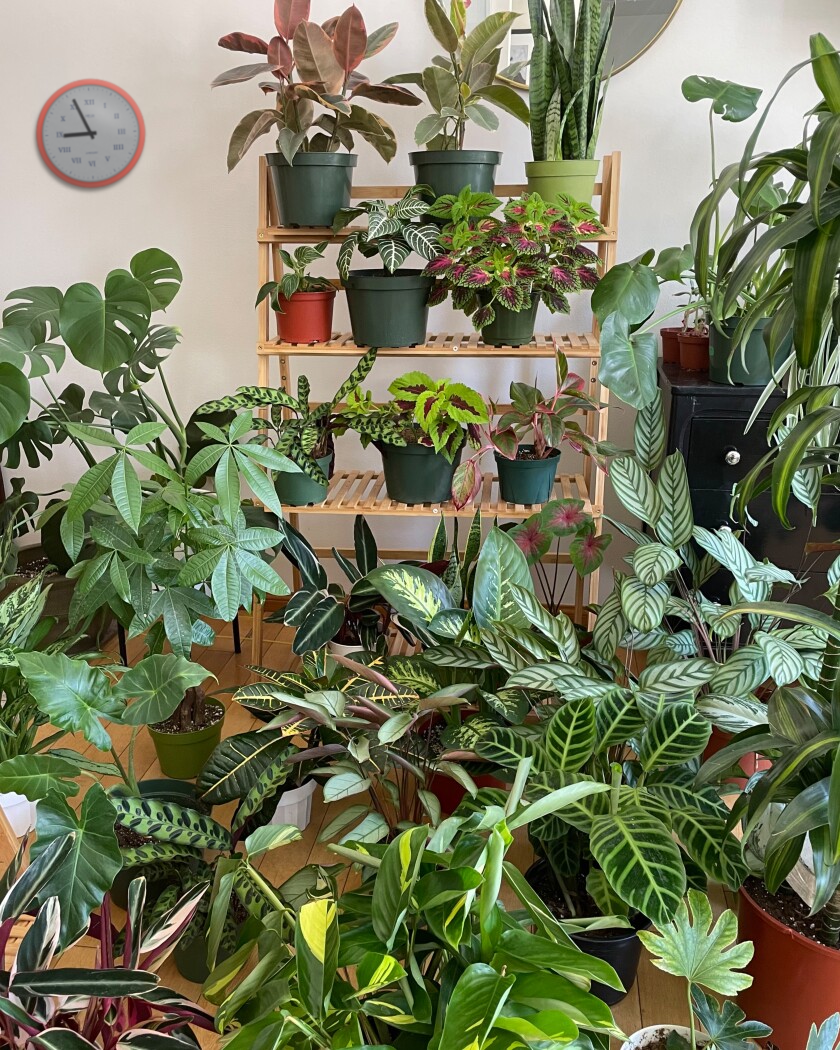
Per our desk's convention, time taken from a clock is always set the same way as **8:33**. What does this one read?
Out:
**8:56**
